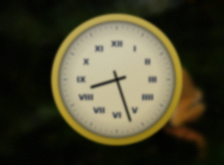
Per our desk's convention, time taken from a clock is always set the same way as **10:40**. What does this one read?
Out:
**8:27**
